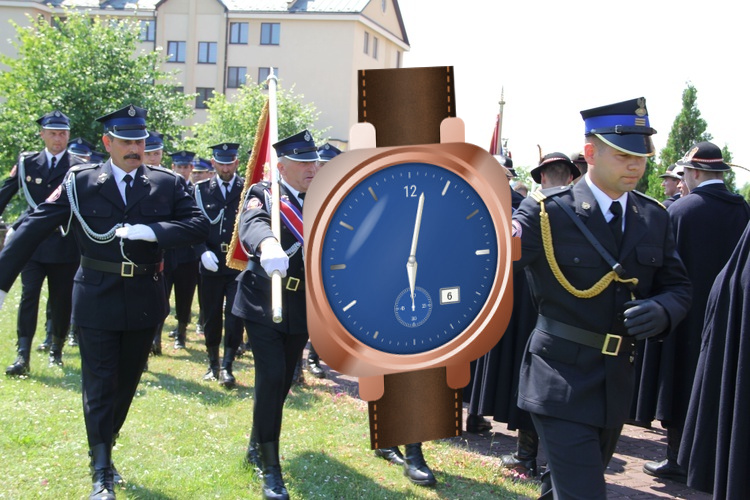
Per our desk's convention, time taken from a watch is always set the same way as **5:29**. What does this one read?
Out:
**6:02**
